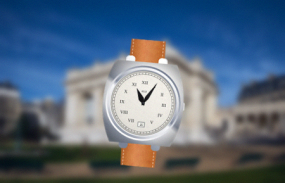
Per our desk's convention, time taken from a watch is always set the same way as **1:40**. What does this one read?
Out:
**11:05**
